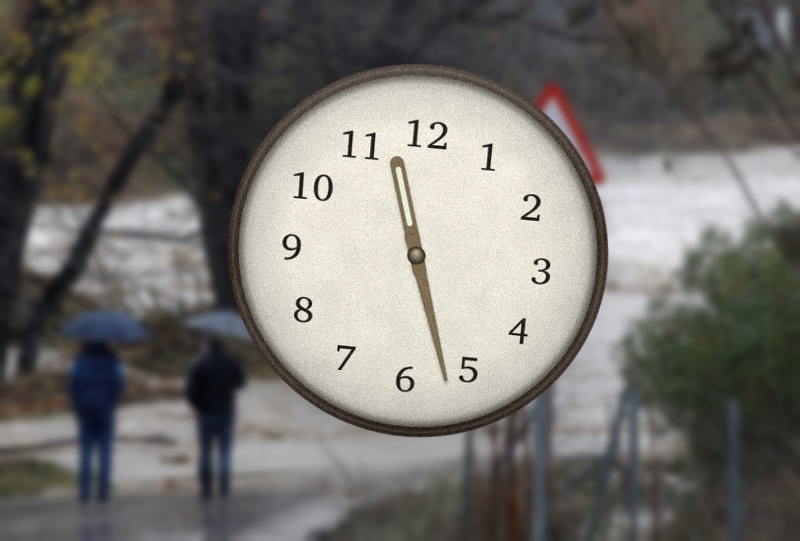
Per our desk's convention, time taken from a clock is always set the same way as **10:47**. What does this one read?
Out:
**11:27**
